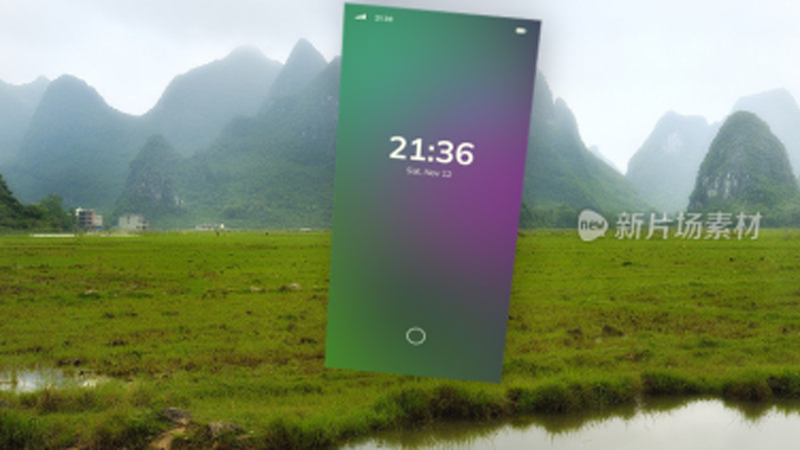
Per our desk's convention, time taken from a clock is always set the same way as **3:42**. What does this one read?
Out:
**21:36**
